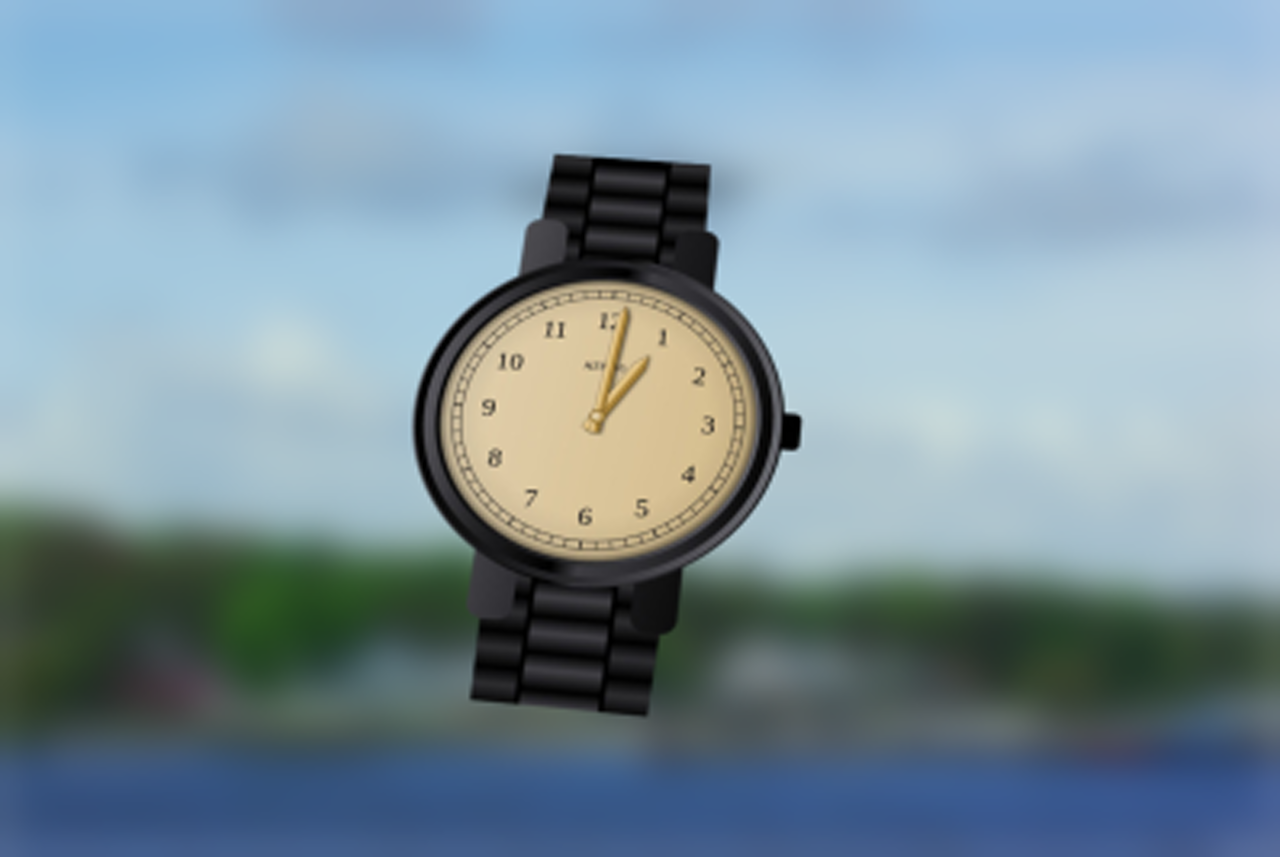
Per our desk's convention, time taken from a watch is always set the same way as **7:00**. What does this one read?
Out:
**1:01**
